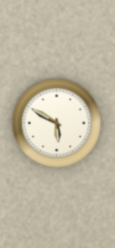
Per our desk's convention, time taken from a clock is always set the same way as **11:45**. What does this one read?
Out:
**5:50**
